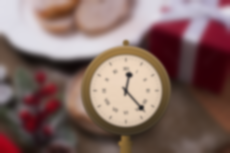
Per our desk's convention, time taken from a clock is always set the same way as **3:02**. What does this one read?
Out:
**12:23**
